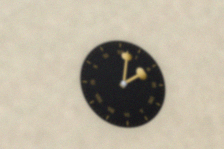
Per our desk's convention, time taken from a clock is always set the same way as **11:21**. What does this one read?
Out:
**2:02**
